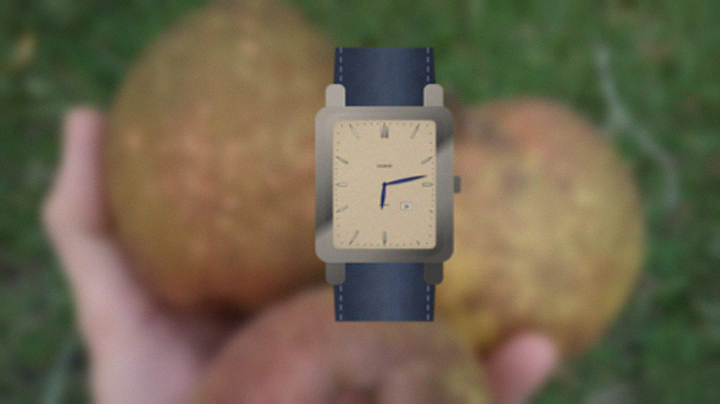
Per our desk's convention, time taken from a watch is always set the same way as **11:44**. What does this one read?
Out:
**6:13**
